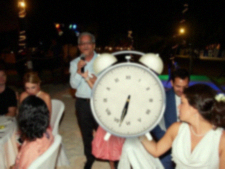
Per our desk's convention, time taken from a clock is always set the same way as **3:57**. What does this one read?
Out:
**6:33**
